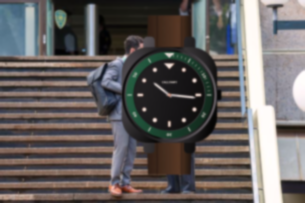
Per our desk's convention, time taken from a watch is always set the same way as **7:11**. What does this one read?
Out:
**10:16**
